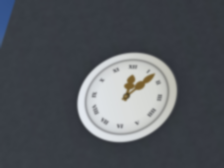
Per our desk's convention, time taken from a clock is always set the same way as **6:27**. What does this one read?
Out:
**12:07**
